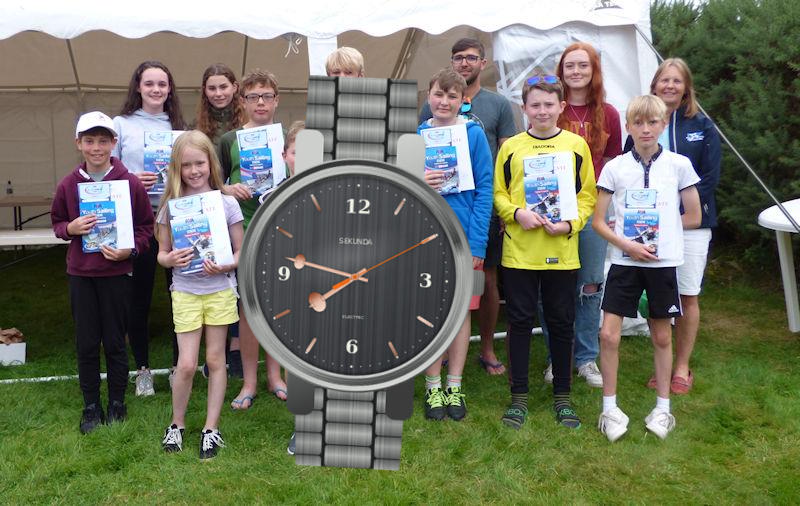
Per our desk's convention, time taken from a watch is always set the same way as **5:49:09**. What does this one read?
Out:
**7:47:10**
